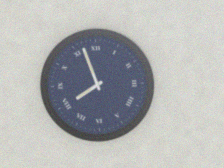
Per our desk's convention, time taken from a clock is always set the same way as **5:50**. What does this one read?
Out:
**7:57**
